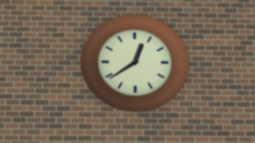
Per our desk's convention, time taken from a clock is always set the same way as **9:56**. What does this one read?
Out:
**12:39**
